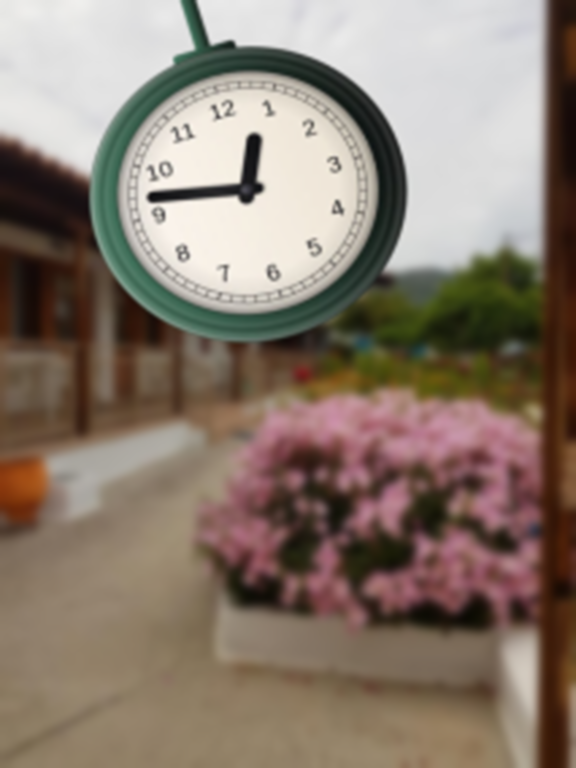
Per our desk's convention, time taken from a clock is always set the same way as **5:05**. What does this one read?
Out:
**12:47**
